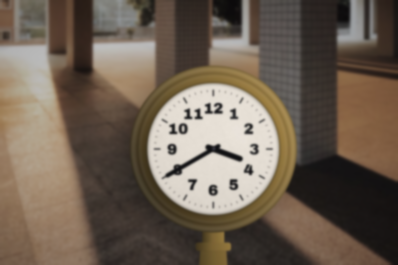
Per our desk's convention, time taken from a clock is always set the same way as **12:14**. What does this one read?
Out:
**3:40**
